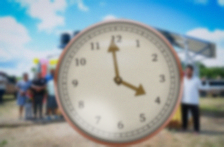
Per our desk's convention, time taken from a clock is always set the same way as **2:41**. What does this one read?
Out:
**3:59**
